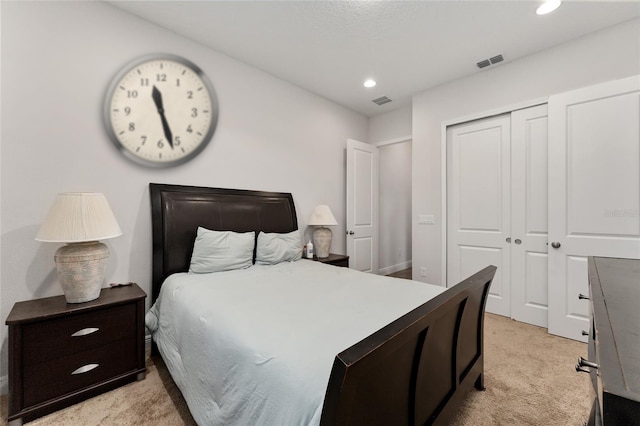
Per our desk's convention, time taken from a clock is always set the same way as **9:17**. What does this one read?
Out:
**11:27**
